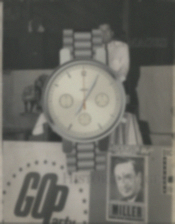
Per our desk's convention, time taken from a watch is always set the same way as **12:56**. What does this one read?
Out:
**7:05**
